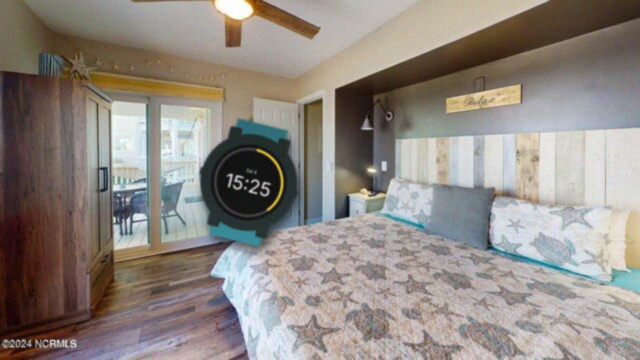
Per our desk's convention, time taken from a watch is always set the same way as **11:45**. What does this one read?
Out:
**15:25**
